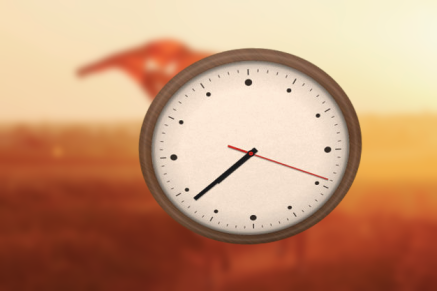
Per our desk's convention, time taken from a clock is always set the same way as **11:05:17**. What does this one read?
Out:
**7:38:19**
